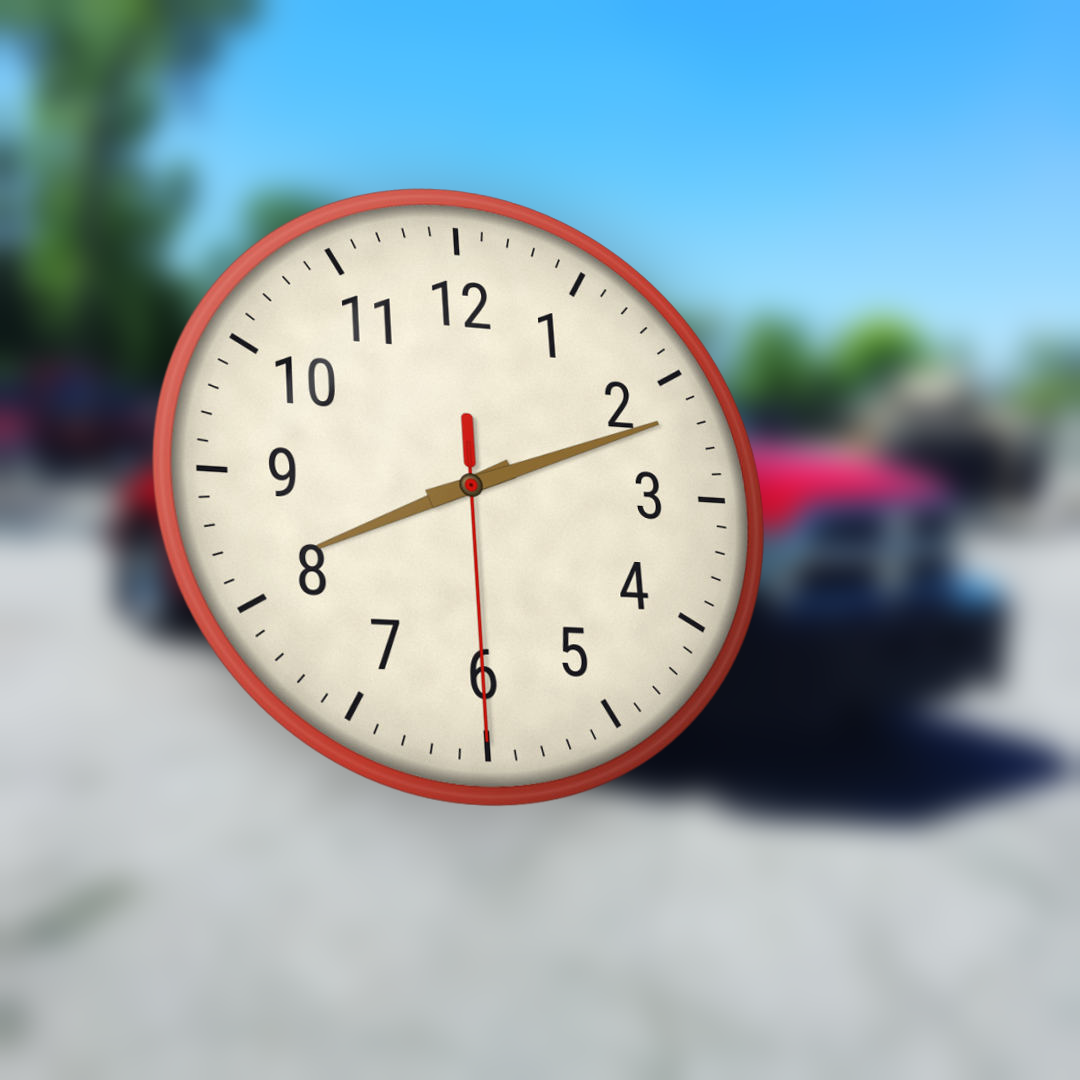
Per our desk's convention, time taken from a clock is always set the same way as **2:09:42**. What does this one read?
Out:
**8:11:30**
